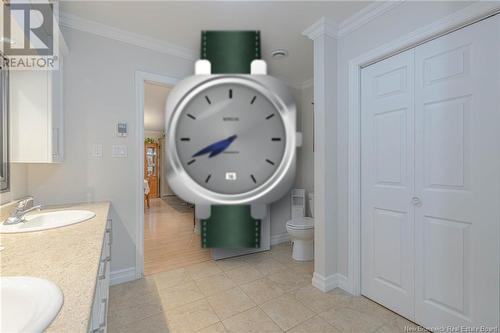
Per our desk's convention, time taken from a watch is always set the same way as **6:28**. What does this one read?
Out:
**7:41**
